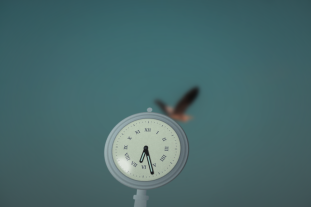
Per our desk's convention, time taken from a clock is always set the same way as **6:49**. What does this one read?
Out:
**6:27**
